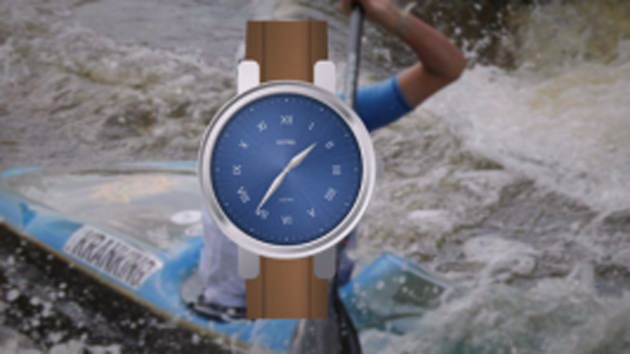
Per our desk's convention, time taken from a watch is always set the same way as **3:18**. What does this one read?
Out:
**1:36**
